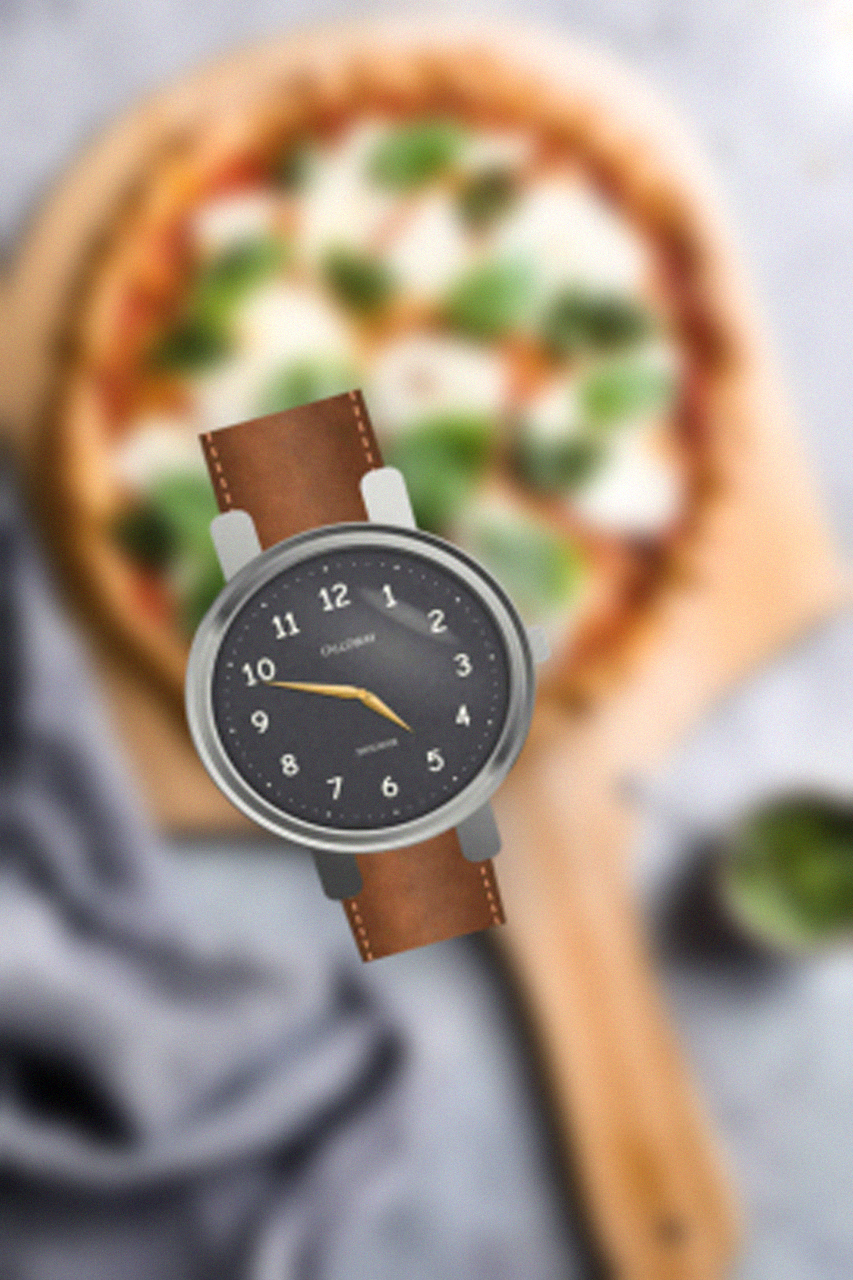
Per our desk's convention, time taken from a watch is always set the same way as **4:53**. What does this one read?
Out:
**4:49**
